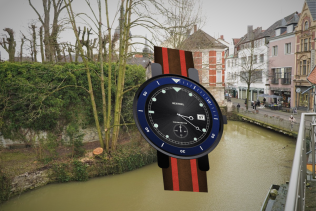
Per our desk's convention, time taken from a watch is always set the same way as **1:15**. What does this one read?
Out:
**3:21**
